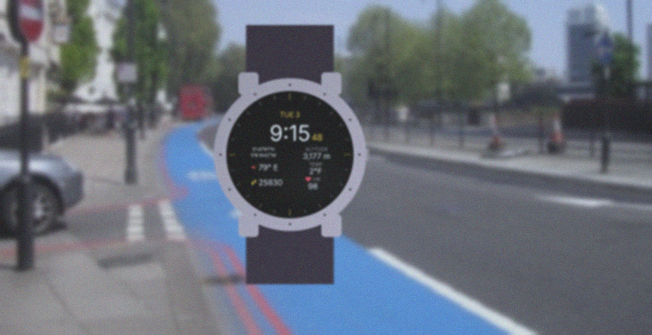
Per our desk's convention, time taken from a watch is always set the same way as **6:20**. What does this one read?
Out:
**9:15**
